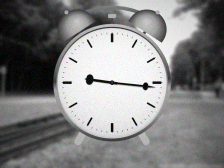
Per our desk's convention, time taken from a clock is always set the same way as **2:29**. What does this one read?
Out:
**9:16**
